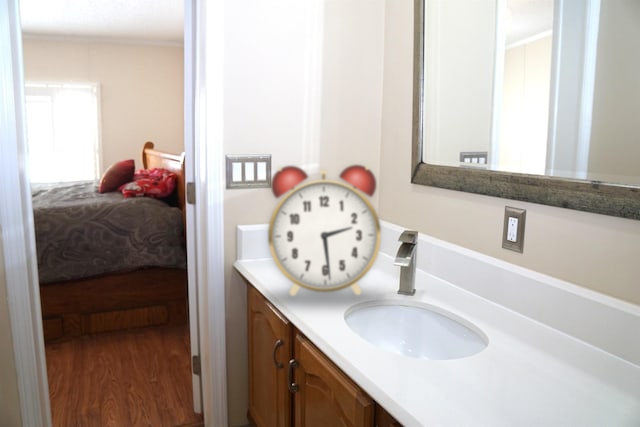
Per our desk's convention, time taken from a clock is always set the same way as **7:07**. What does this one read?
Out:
**2:29**
